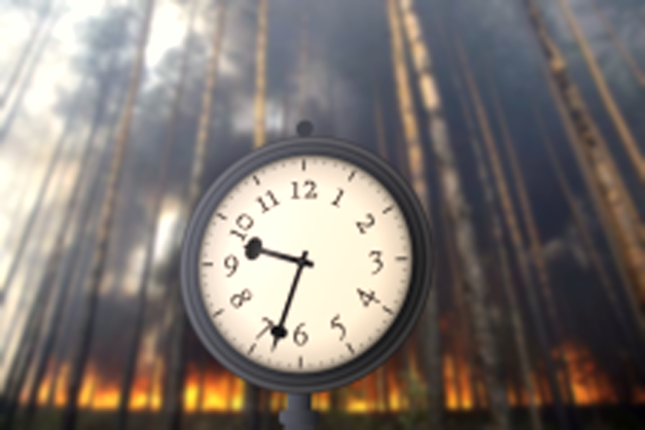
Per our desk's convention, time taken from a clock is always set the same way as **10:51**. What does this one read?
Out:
**9:33**
